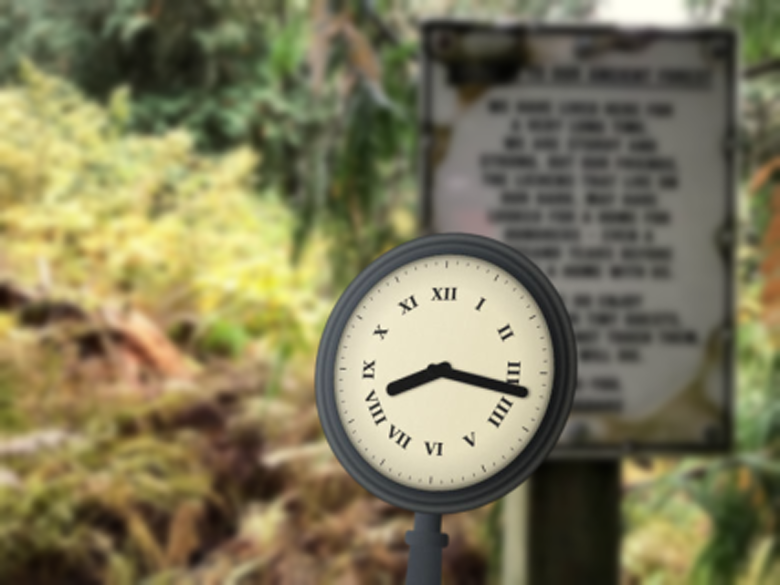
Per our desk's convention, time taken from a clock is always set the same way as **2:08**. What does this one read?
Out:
**8:17**
